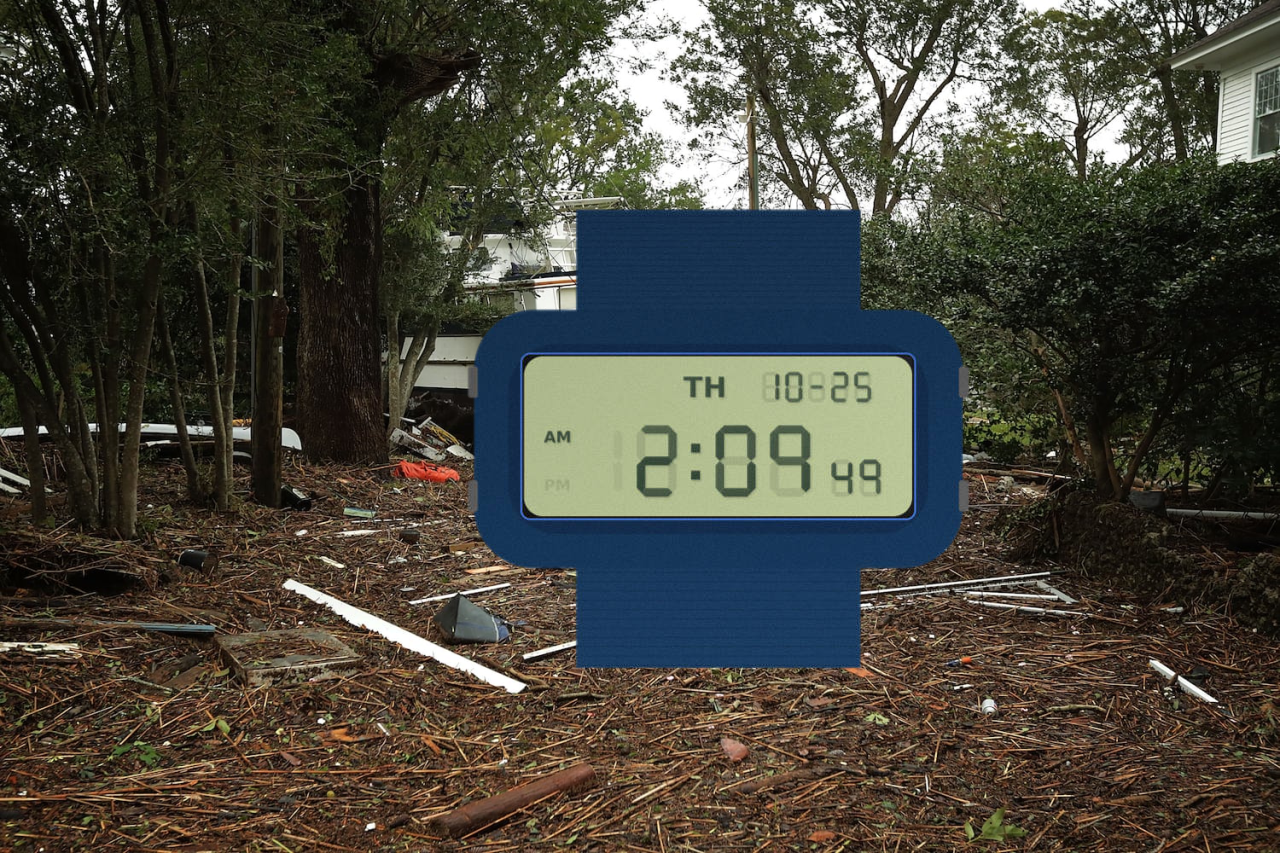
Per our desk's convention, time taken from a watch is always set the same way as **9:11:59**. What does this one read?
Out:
**2:09:49**
